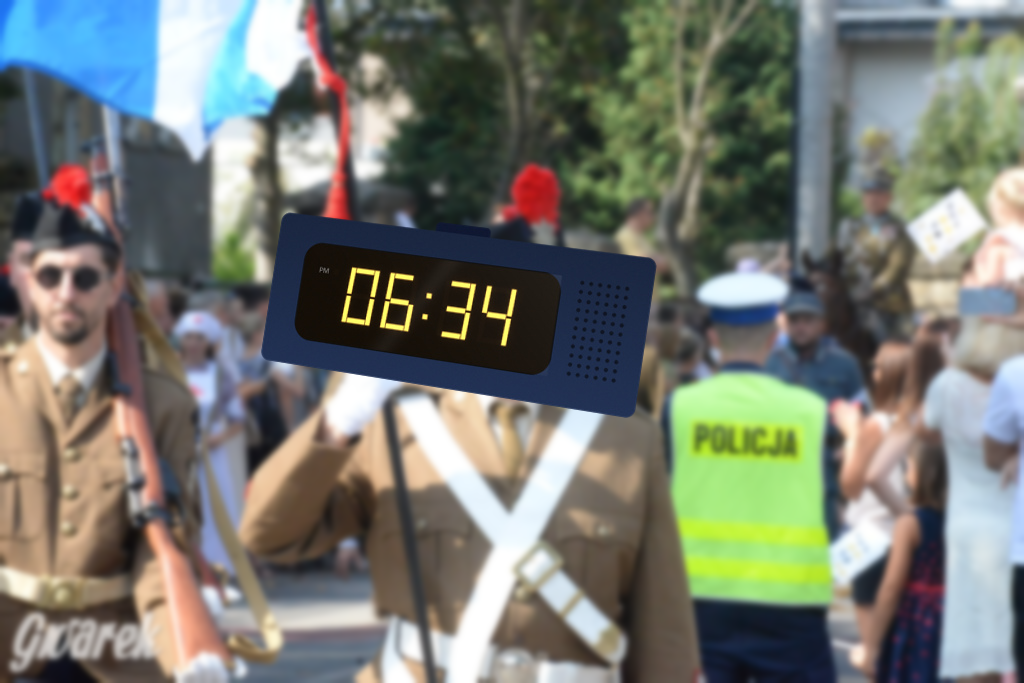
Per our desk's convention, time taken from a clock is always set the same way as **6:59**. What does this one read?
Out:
**6:34**
